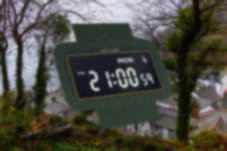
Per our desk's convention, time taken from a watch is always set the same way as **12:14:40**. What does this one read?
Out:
**21:00:59**
